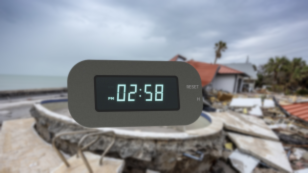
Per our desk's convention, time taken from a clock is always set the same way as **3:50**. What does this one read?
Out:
**2:58**
